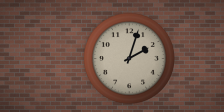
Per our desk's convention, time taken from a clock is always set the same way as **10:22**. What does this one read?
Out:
**2:03**
